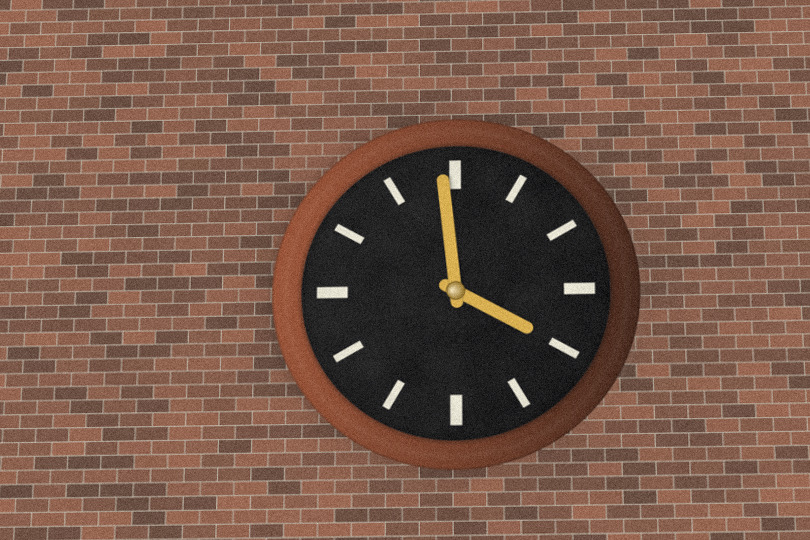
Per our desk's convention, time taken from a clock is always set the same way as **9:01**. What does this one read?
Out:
**3:59**
